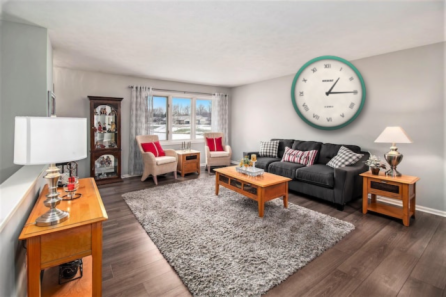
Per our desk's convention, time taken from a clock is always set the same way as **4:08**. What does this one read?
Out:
**1:15**
